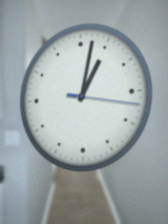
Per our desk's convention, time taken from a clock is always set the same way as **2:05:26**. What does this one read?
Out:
**1:02:17**
